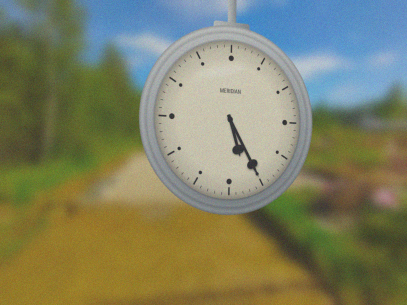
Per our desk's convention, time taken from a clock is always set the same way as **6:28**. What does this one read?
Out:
**5:25**
